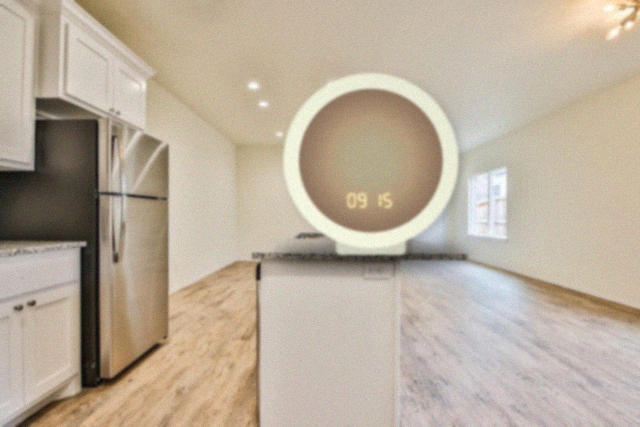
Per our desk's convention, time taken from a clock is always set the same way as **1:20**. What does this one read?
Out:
**9:15**
